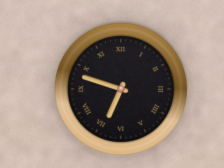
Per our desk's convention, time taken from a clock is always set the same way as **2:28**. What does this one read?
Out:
**6:48**
